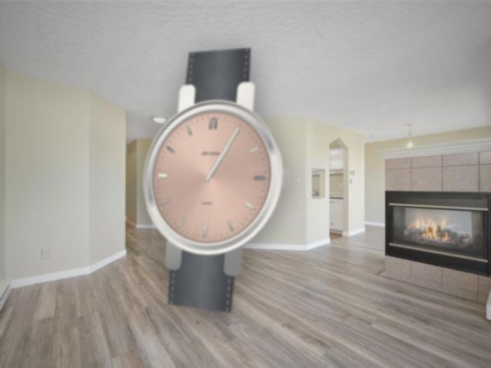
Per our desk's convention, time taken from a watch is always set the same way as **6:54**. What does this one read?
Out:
**1:05**
